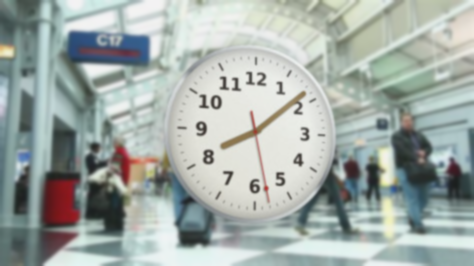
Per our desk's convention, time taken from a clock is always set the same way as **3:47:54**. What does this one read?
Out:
**8:08:28**
